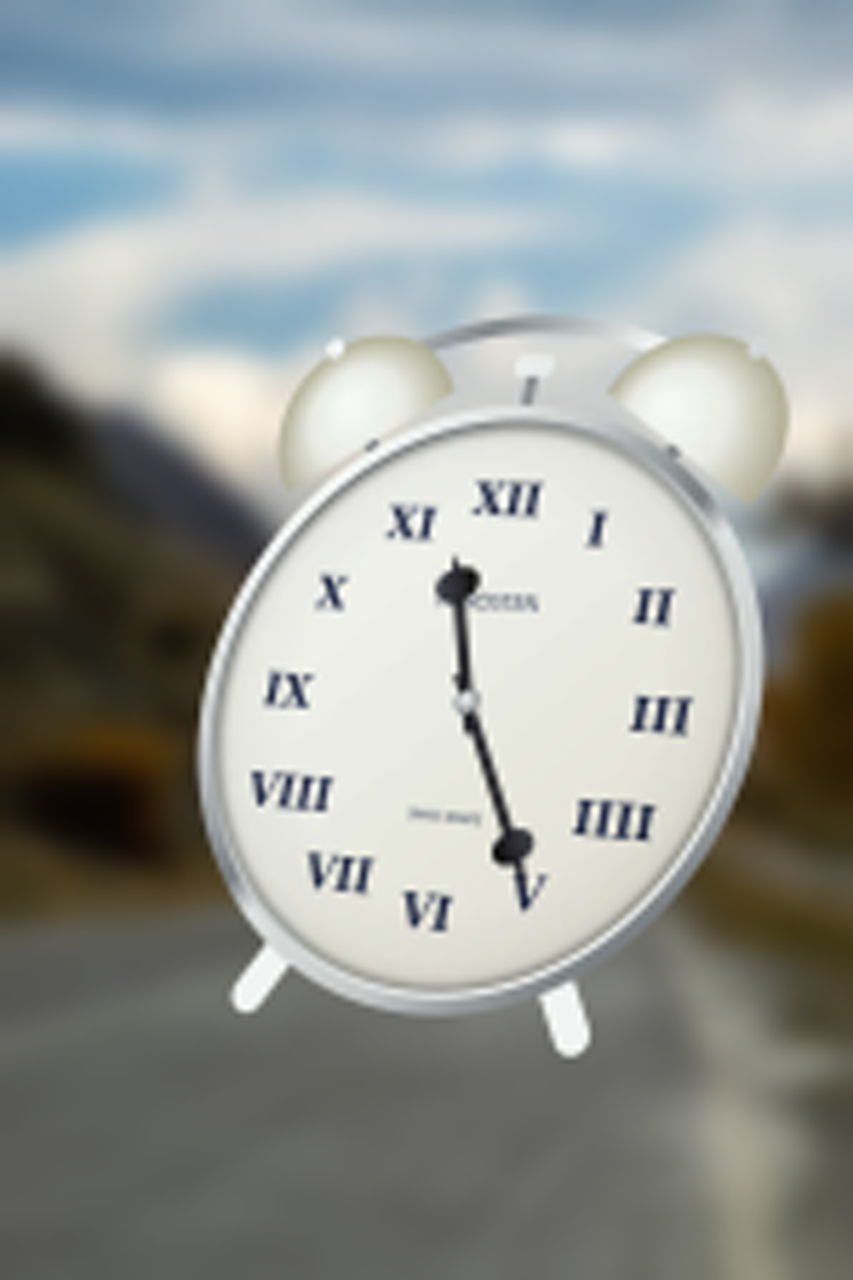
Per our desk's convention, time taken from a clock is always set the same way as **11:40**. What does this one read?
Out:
**11:25**
